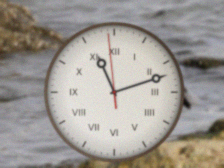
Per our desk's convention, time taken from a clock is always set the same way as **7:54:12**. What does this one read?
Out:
**11:11:59**
